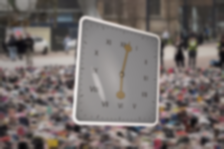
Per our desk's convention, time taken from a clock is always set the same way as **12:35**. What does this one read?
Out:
**6:02**
